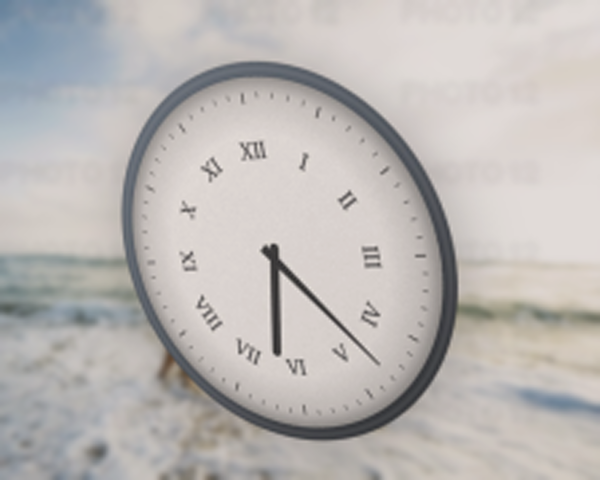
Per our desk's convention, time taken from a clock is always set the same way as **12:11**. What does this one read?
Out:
**6:23**
